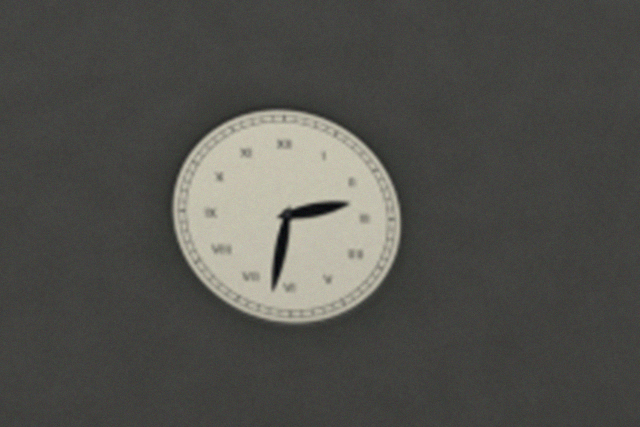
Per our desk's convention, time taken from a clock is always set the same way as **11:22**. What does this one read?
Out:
**2:32**
